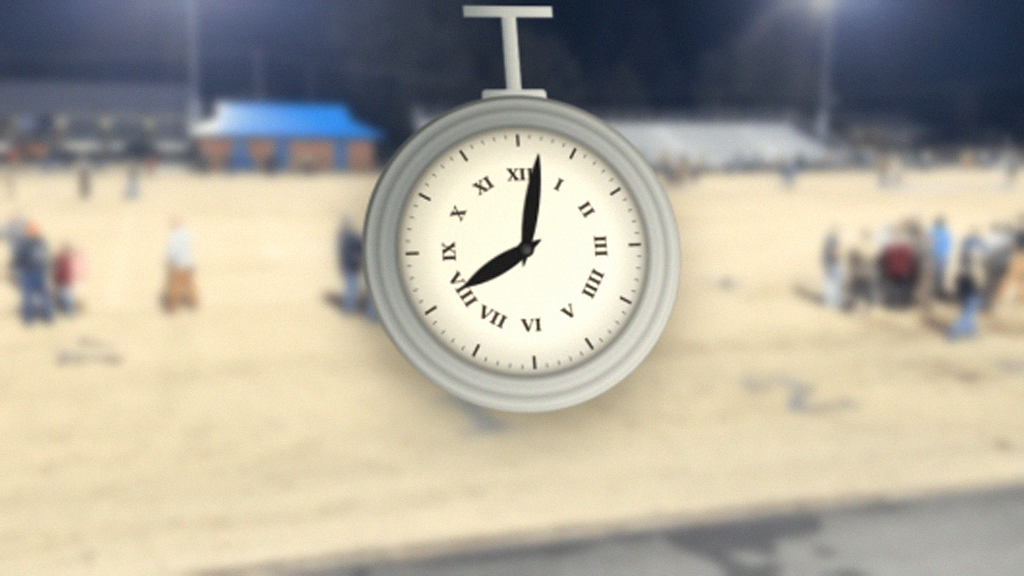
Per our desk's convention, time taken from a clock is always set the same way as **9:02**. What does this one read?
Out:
**8:02**
